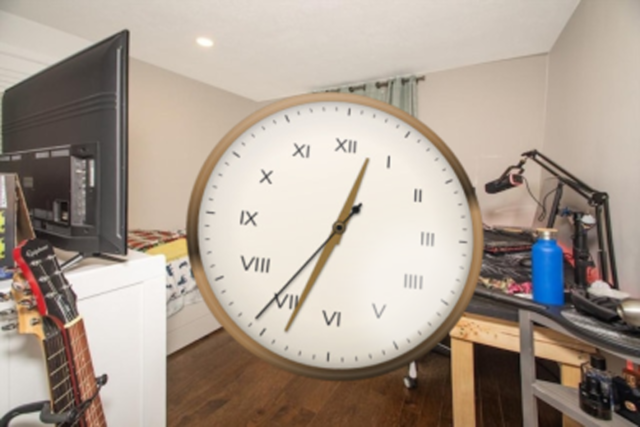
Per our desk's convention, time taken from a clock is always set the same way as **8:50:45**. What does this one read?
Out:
**12:33:36**
